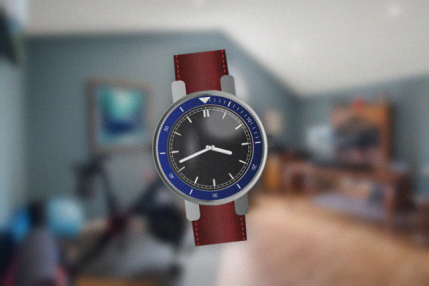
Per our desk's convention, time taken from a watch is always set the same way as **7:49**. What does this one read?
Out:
**3:42**
